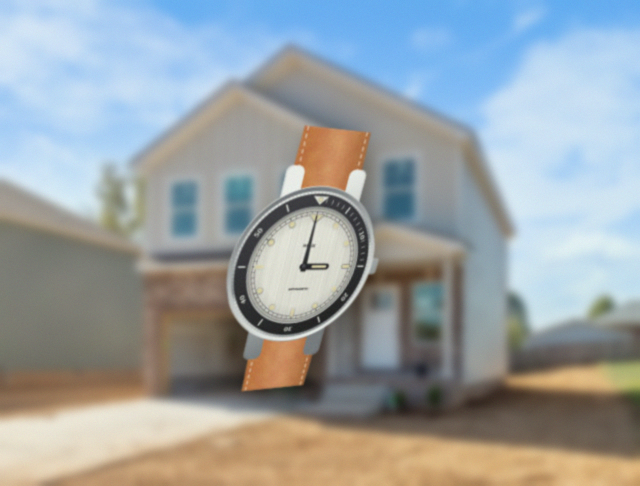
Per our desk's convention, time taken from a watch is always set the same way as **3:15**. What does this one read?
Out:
**3:00**
